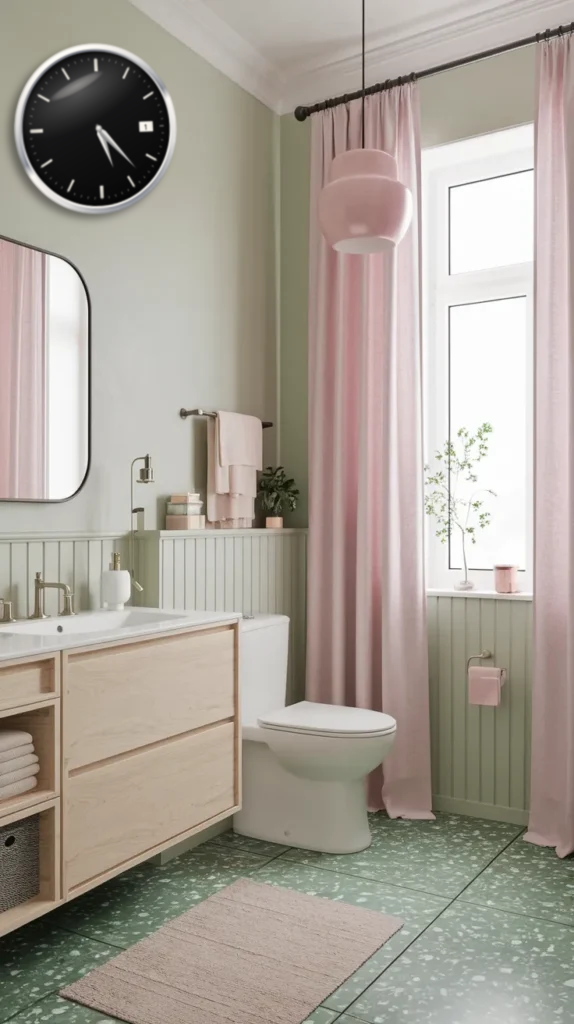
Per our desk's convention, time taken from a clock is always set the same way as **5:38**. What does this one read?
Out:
**5:23**
